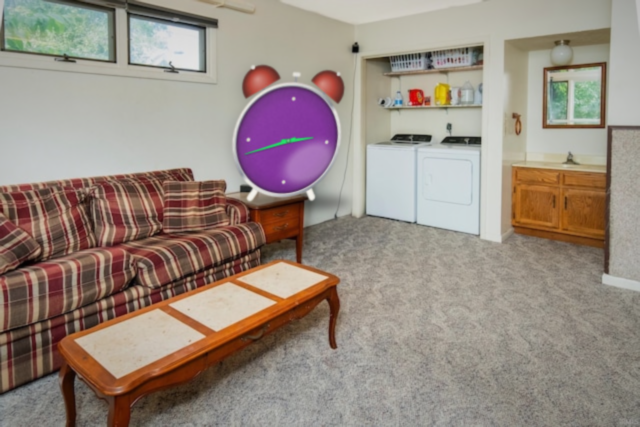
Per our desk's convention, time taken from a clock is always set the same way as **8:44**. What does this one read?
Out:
**2:42**
